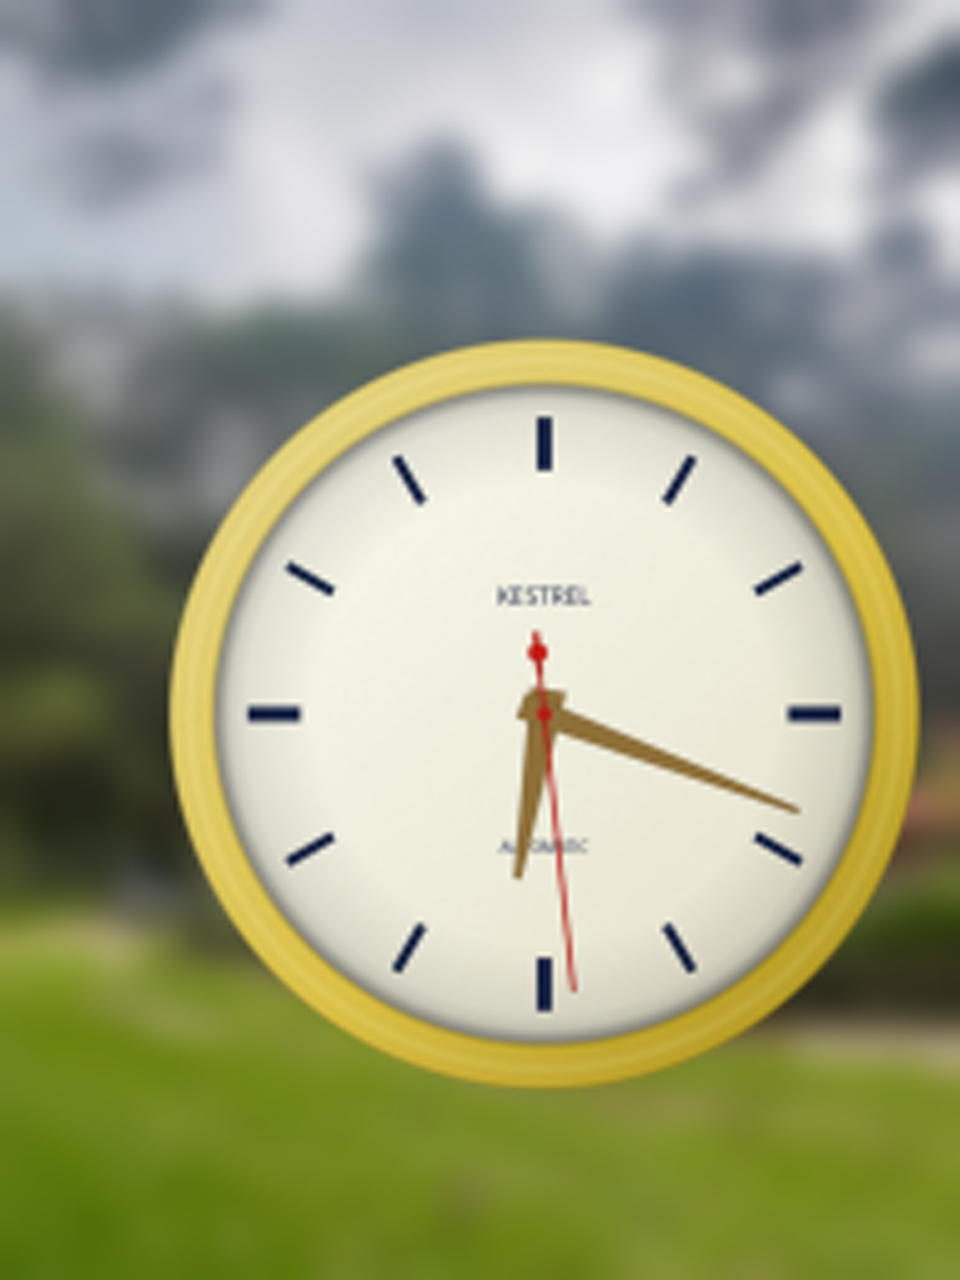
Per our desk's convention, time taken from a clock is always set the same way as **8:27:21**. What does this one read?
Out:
**6:18:29**
